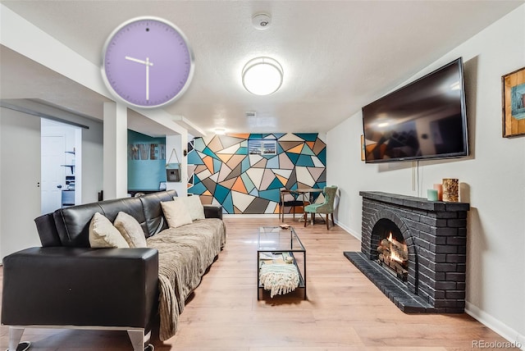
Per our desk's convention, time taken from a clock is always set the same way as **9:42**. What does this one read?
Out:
**9:30**
